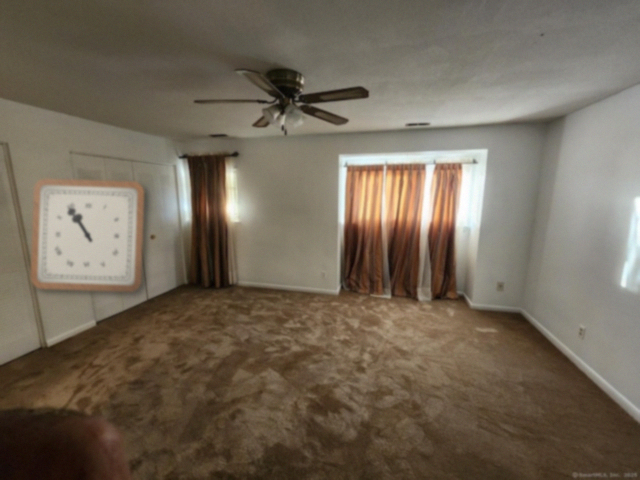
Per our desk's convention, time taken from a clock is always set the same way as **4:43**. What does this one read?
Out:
**10:54**
